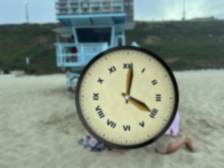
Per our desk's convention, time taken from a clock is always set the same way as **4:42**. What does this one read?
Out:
**4:01**
